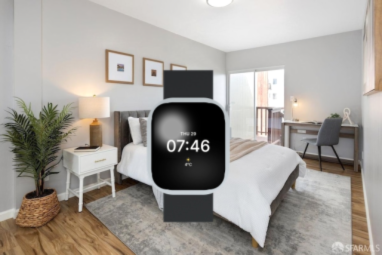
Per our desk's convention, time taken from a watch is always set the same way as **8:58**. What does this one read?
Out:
**7:46**
